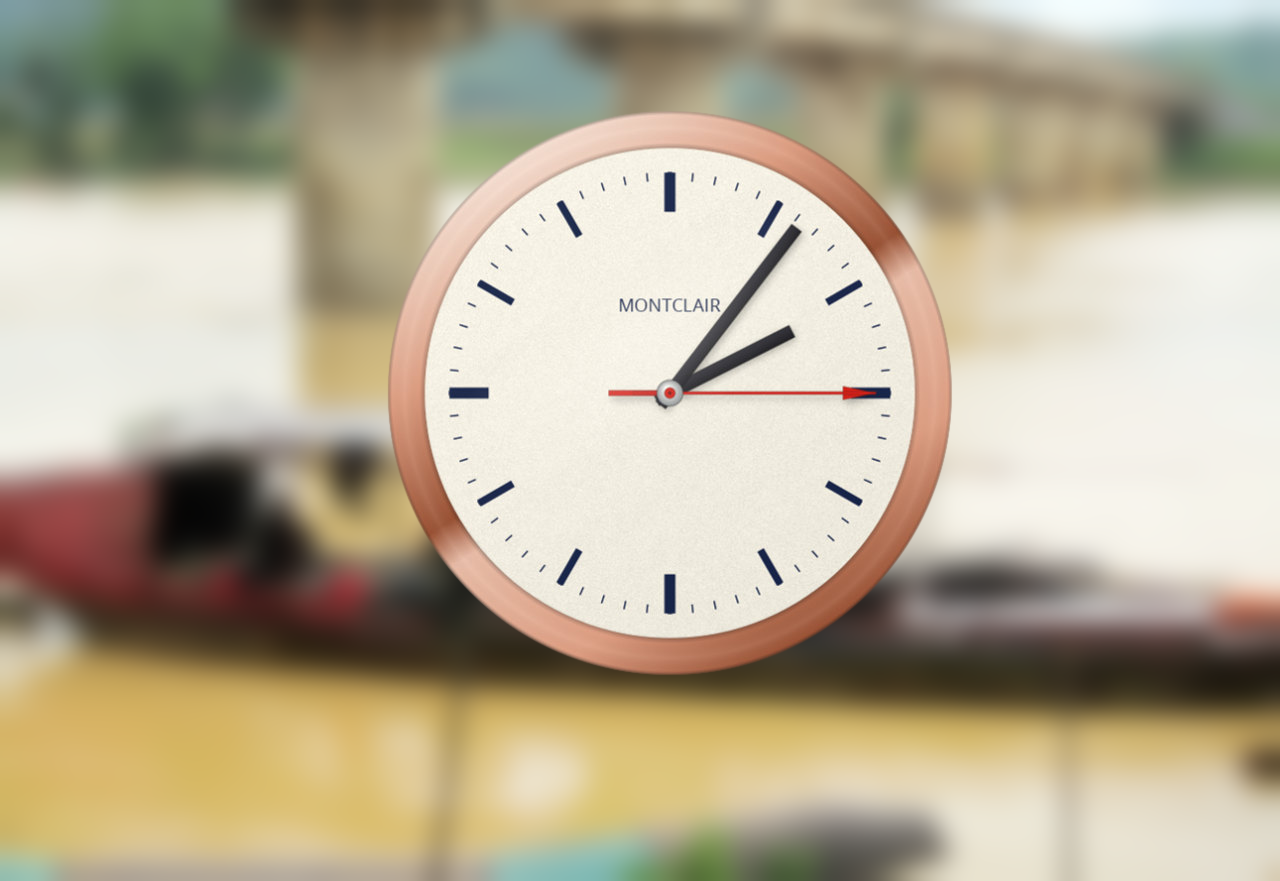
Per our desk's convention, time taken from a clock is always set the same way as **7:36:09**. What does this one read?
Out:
**2:06:15**
